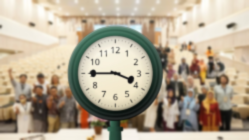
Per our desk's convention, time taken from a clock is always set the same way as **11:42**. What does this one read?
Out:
**3:45**
